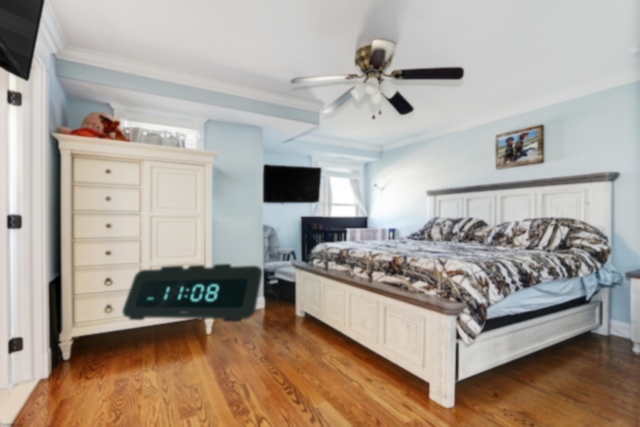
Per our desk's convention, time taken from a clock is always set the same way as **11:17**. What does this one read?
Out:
**11:08**
